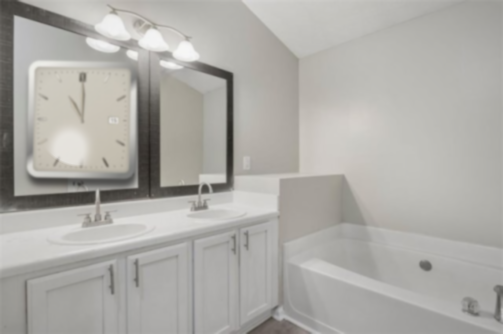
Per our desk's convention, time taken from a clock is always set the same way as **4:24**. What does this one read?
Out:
**11:00**
